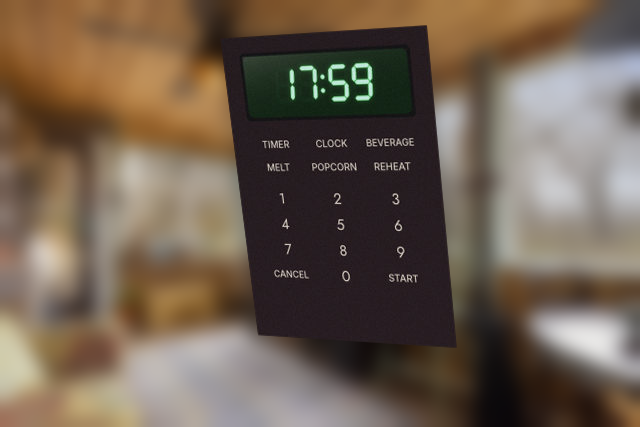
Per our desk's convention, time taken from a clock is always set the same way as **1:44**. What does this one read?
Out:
**17:59**
